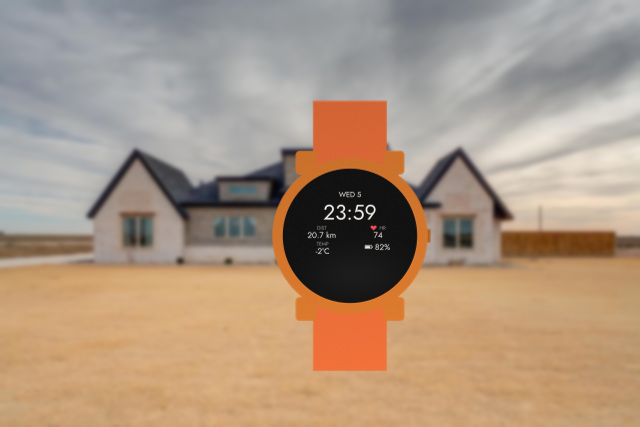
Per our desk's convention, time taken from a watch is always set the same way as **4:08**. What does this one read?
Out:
**23:59**
